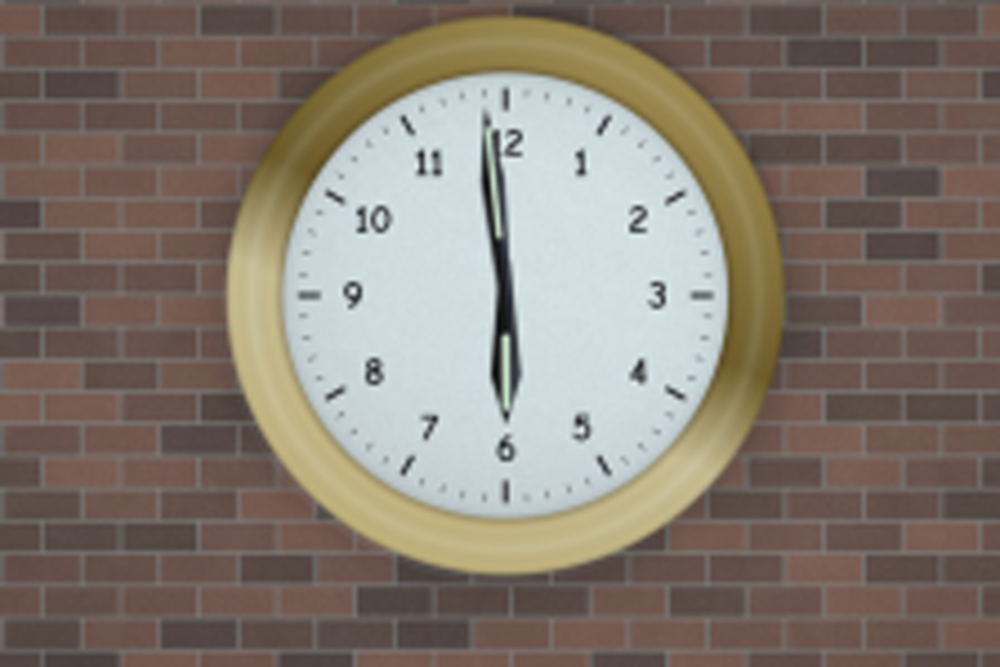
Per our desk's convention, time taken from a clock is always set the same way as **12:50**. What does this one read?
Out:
**5:59**
